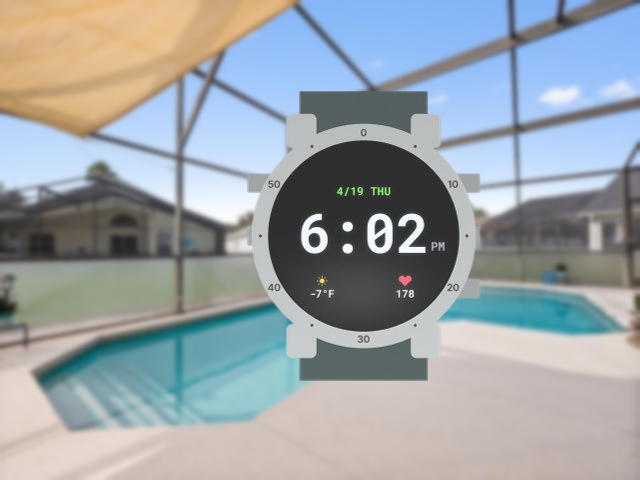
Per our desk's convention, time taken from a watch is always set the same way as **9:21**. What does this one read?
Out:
**6:02**
